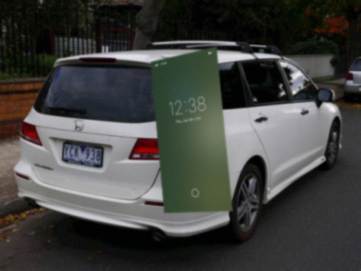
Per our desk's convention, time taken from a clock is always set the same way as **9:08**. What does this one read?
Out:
**12:38**
